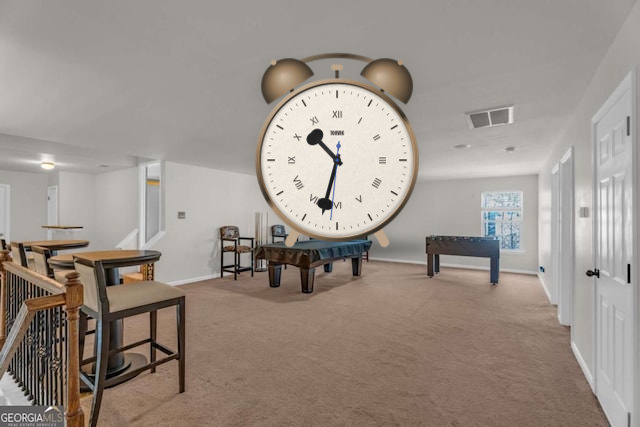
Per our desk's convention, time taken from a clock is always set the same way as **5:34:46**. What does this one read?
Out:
**10:32:31**
